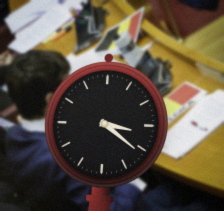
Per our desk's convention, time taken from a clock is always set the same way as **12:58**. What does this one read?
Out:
**3:21**
